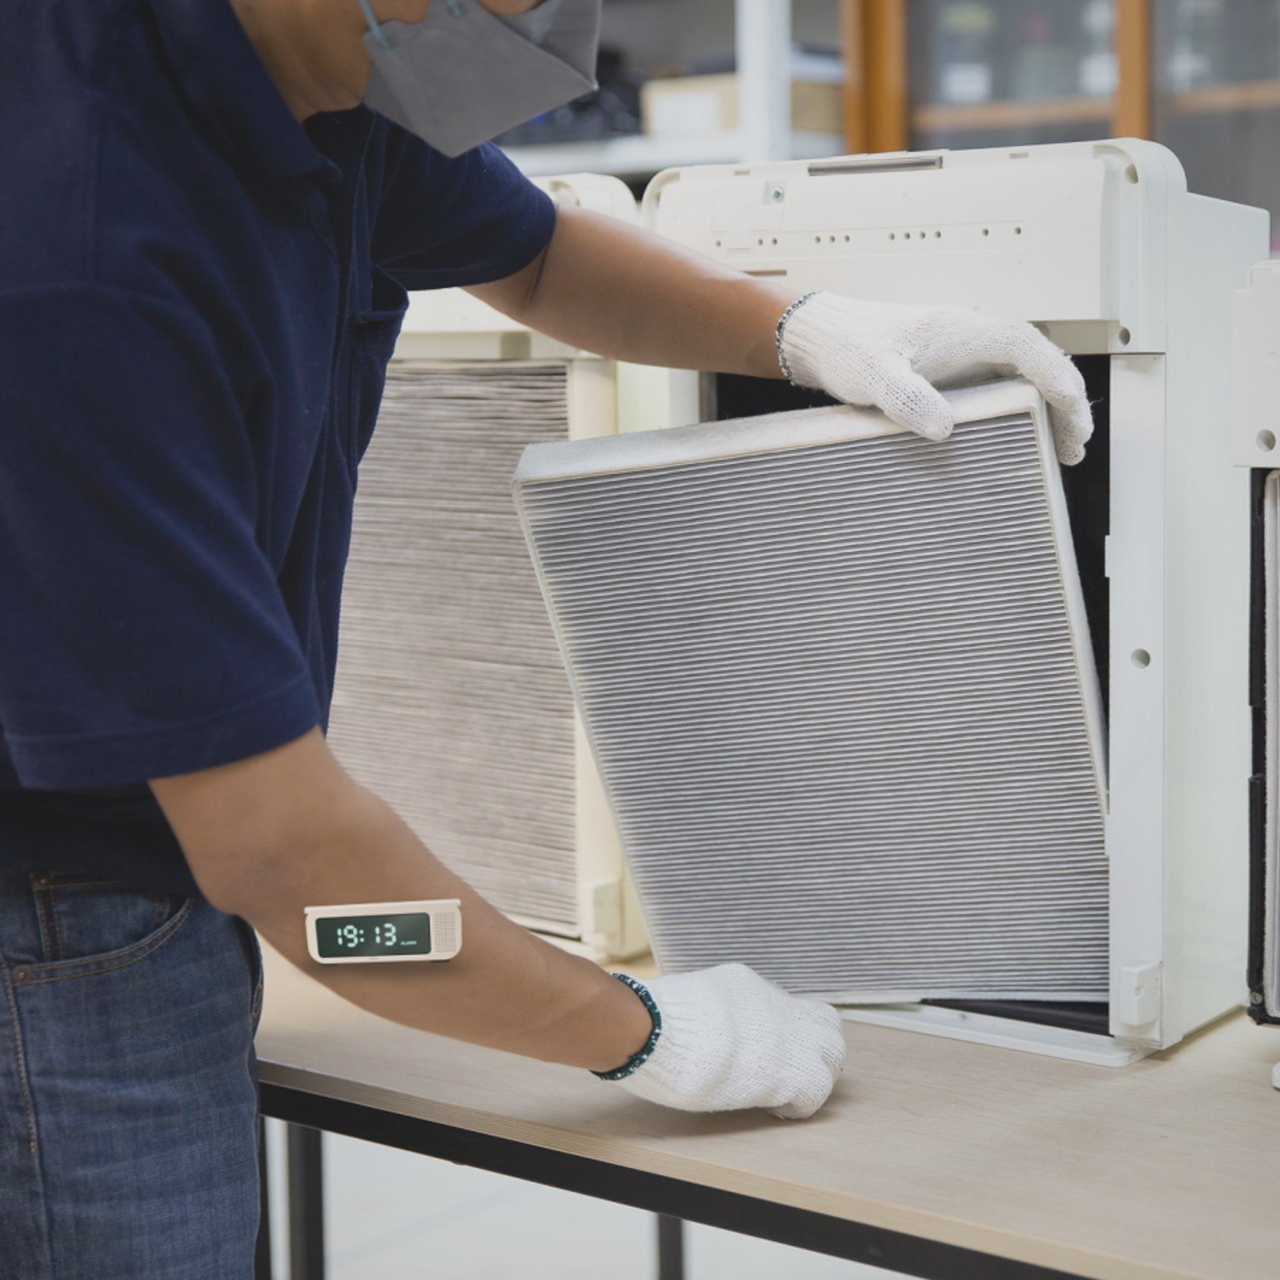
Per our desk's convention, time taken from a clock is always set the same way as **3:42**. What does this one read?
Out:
**19:13**
